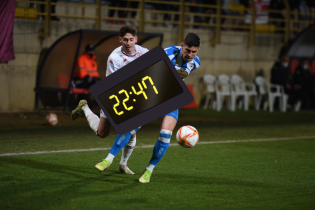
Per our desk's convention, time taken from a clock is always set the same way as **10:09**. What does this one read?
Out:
**22:47**
